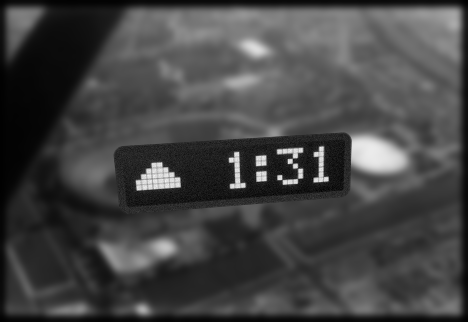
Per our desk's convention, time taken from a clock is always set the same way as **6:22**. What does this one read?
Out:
**1:31**
